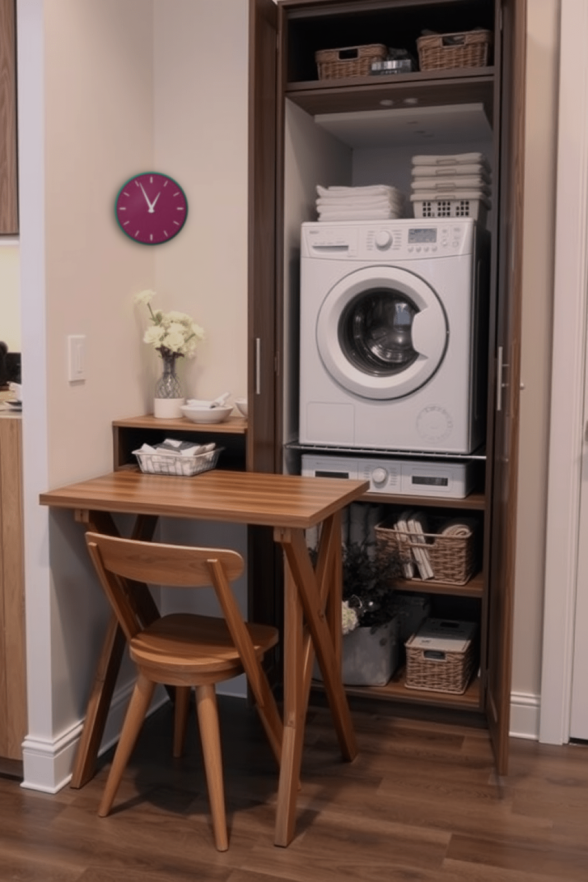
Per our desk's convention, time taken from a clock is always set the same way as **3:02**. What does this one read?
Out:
**12:56**
